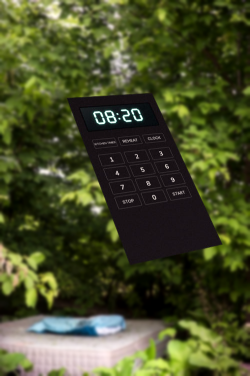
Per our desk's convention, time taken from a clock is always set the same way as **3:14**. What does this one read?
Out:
**8:20**
